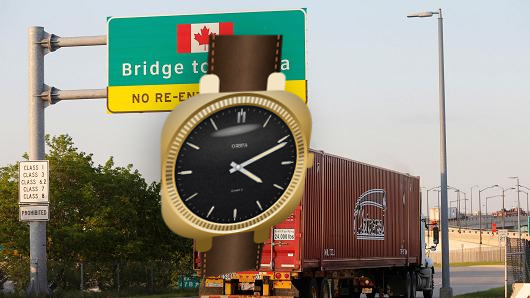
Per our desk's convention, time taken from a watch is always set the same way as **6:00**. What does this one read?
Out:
**4:11**
